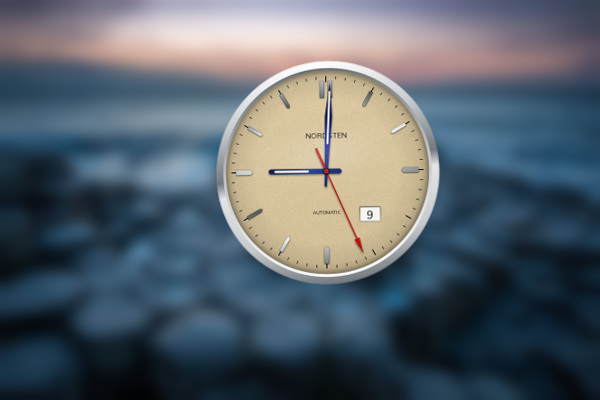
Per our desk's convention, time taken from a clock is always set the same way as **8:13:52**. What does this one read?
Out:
**9:00:26**
